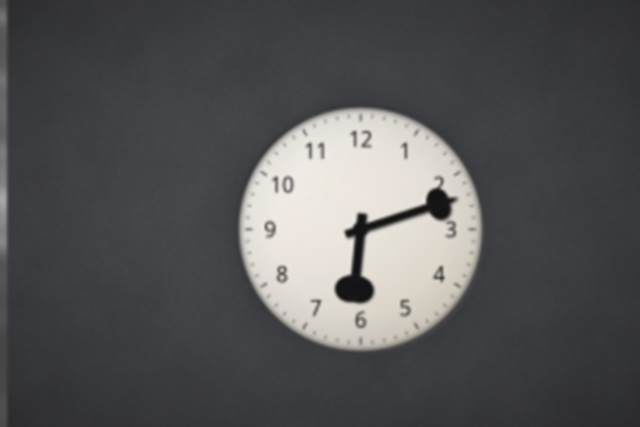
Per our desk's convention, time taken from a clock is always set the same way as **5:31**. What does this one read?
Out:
**6:12**
